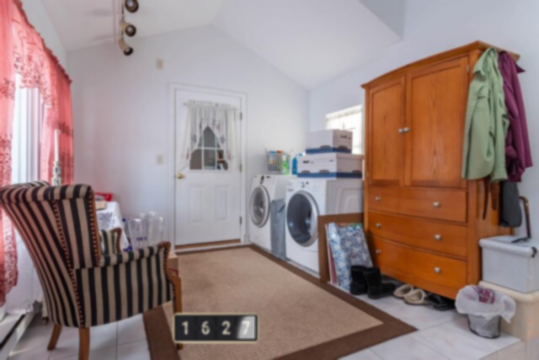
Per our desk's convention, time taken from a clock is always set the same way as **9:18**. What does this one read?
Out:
**16:27**
